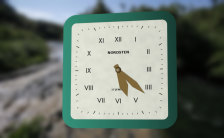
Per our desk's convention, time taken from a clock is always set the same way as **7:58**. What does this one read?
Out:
**5:22**
